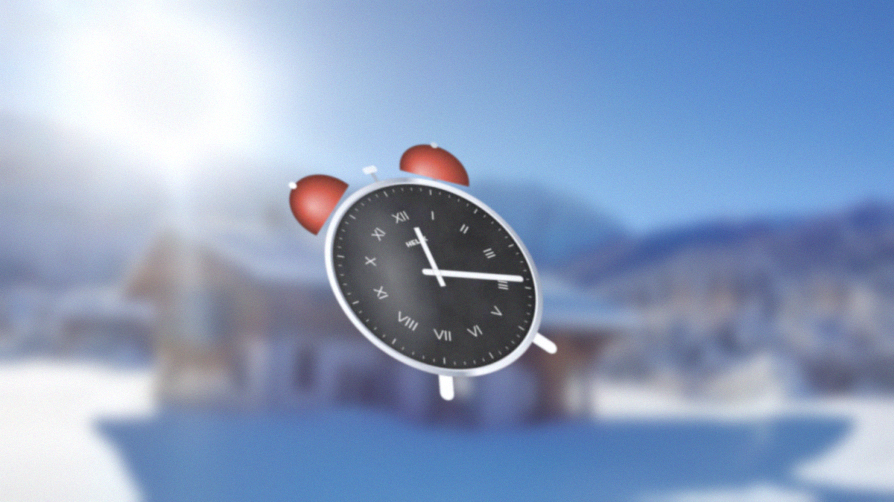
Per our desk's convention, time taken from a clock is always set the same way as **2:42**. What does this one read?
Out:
**12:19**
